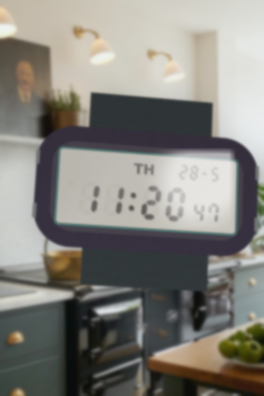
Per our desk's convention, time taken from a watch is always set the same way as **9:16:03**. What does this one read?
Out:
**11:20:47**
